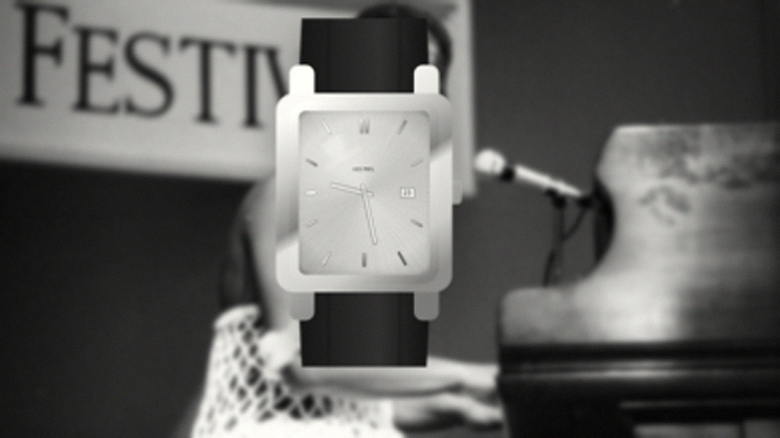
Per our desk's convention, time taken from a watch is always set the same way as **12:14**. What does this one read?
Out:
**9:28**
